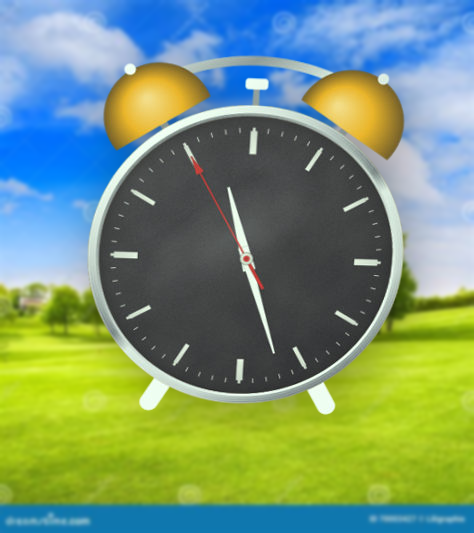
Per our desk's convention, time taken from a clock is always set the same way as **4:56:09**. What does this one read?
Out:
**11:26:55**
